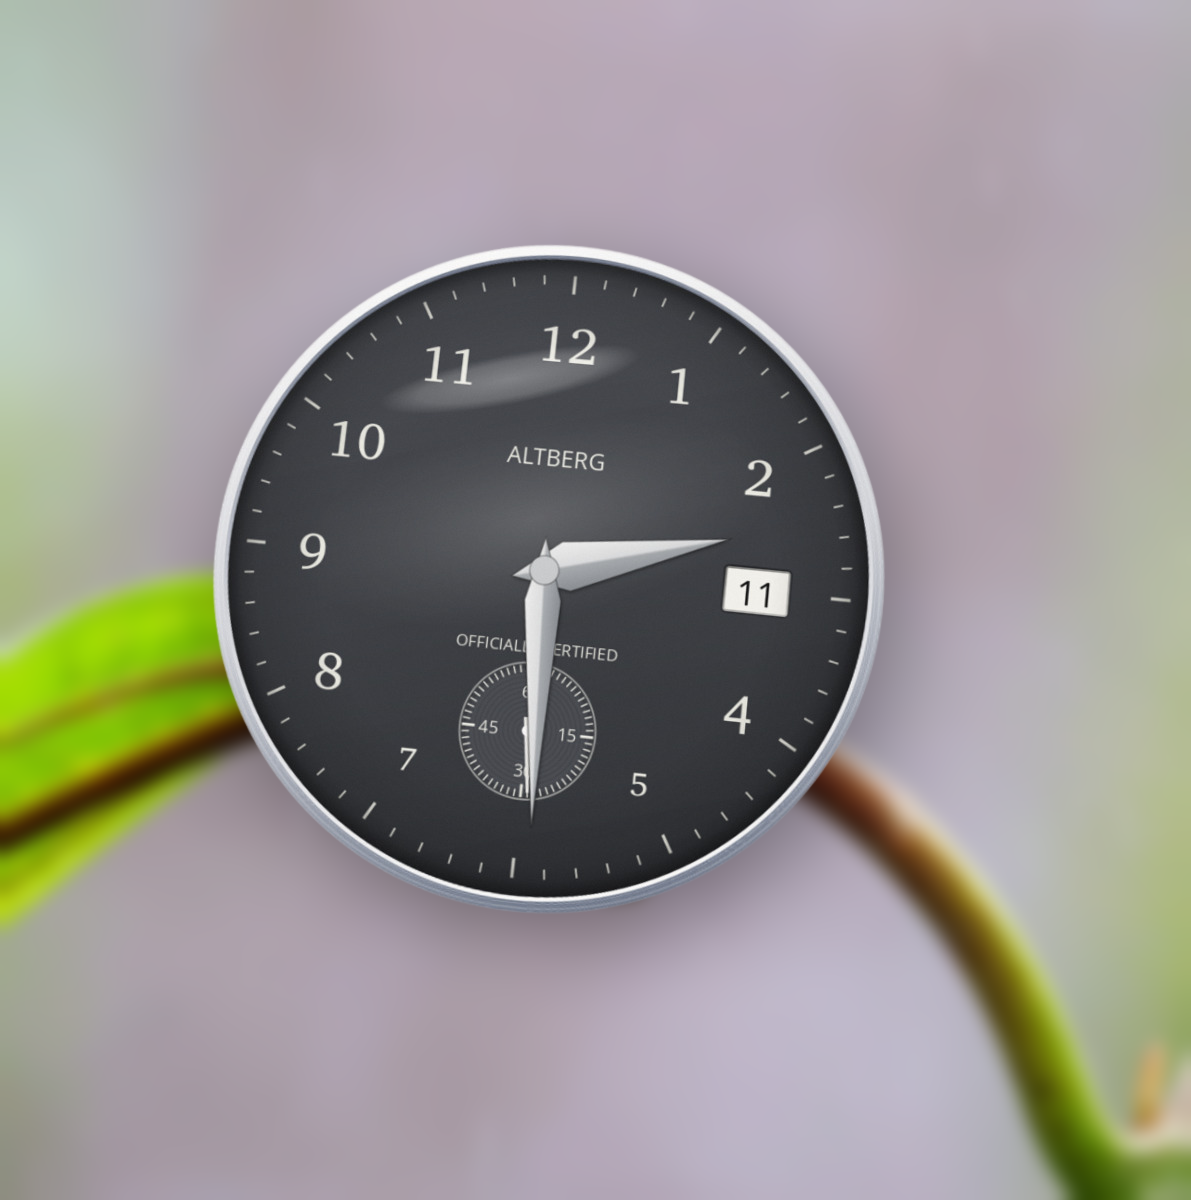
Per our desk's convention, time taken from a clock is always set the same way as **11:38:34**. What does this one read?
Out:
**2:29:29**
